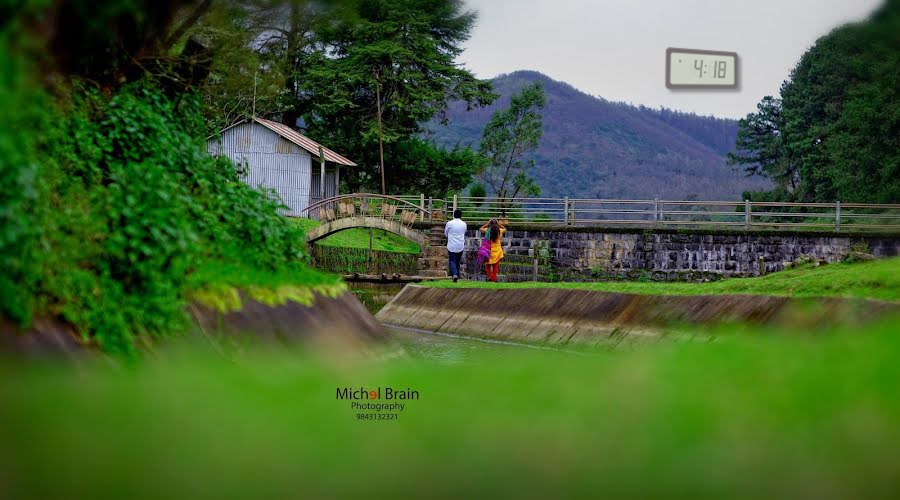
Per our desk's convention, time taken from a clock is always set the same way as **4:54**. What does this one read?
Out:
**4:18**
